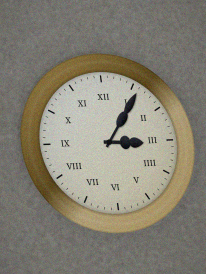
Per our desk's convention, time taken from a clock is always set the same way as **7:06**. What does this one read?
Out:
**3:06**
